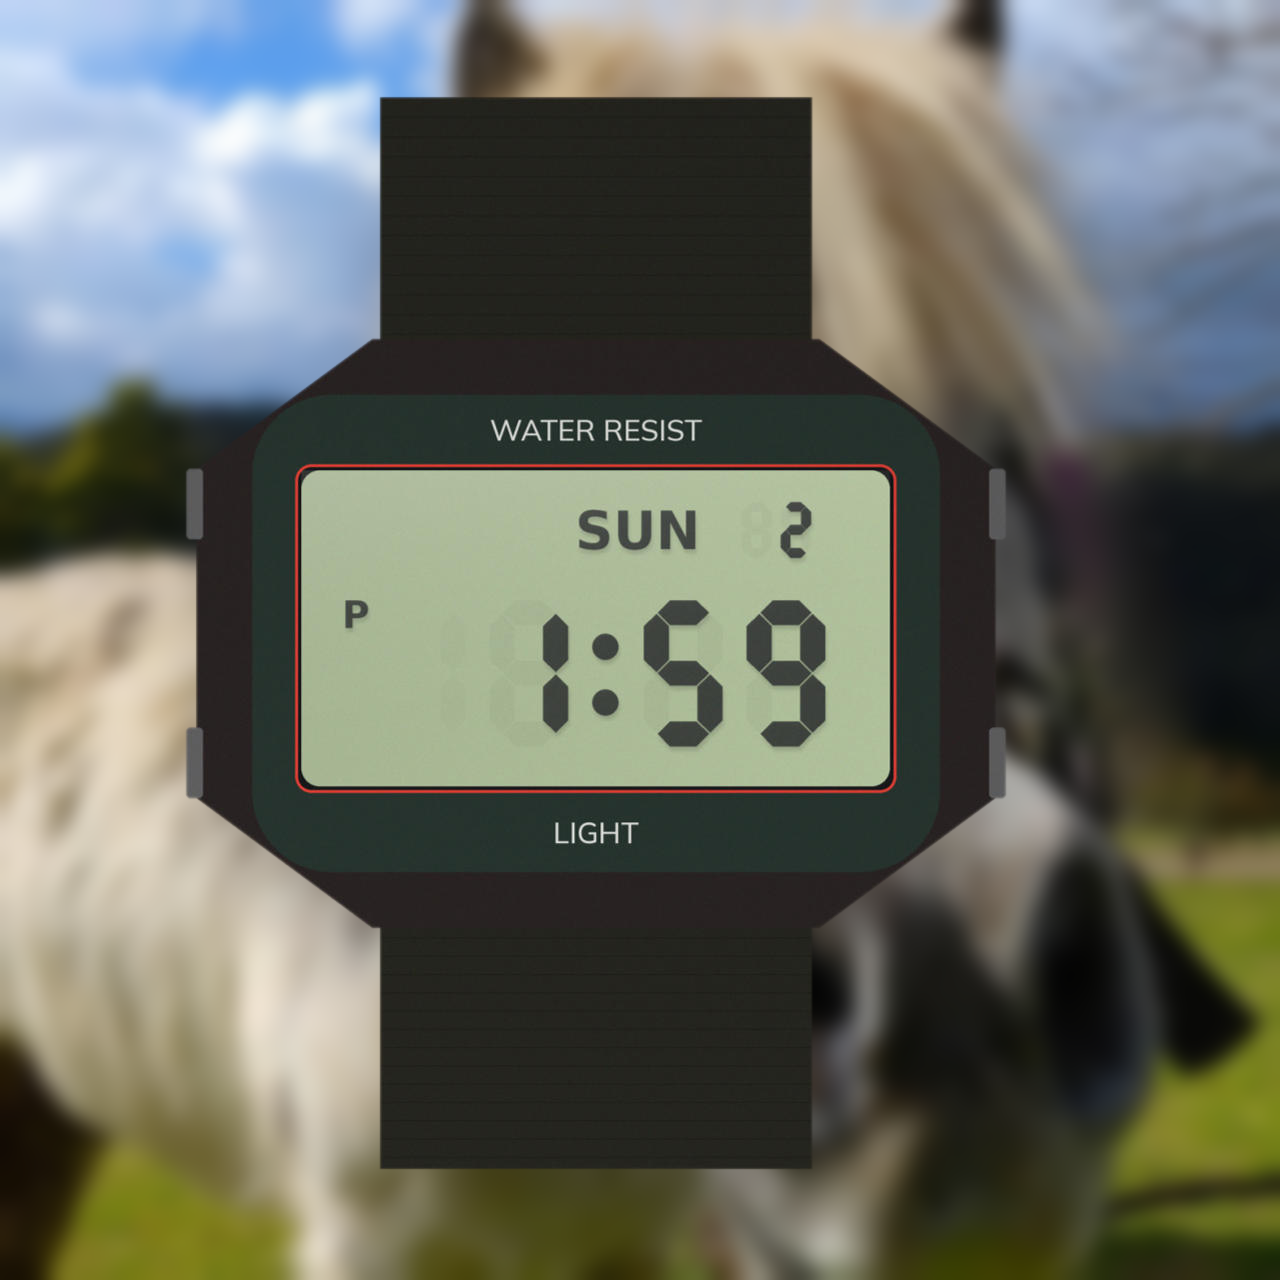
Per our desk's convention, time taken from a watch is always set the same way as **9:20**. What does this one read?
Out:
**1:59**
